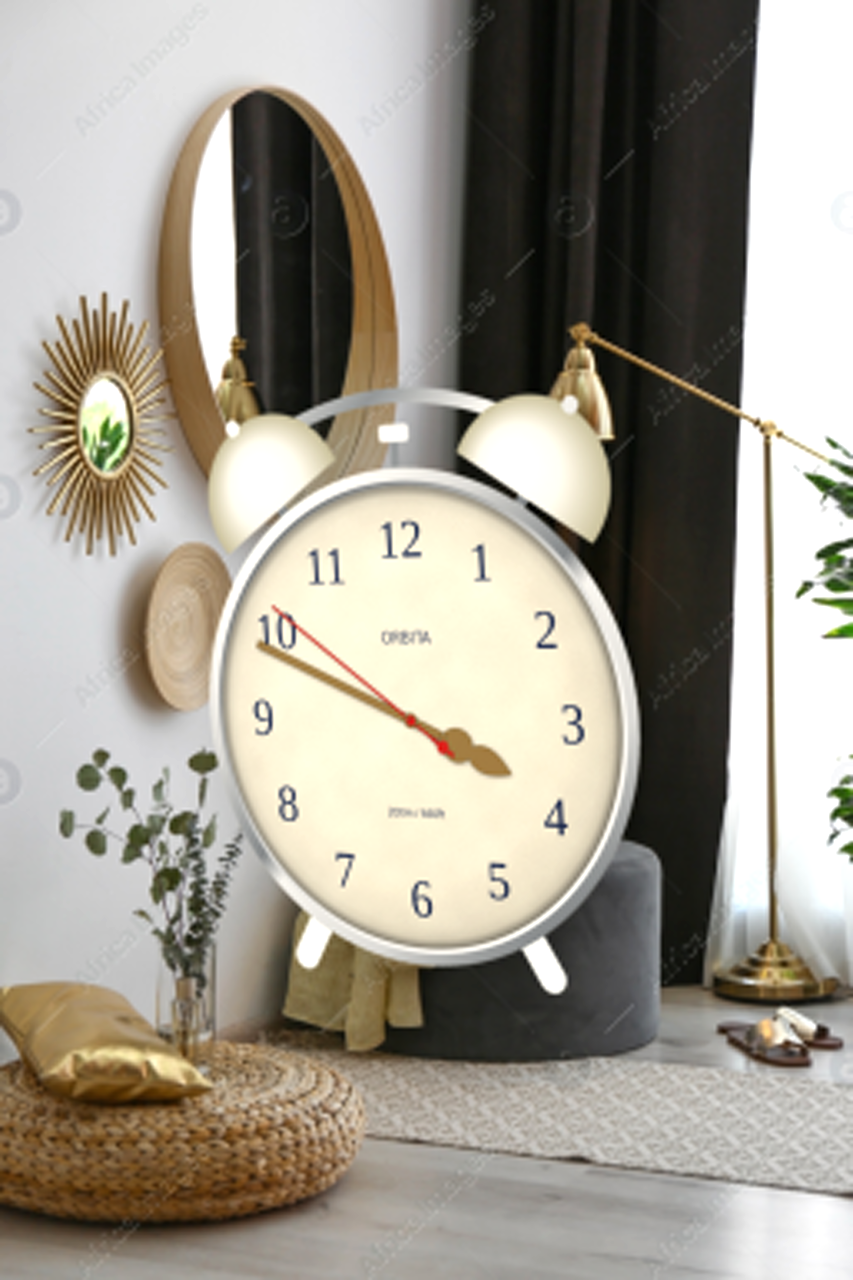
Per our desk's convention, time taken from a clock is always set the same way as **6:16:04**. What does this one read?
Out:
**3:48:51**
